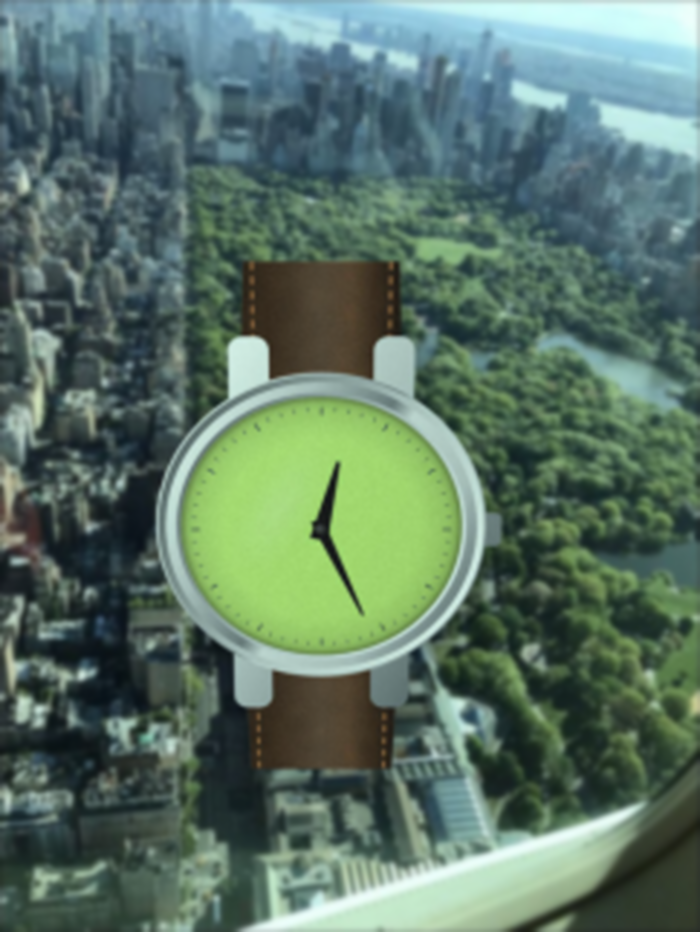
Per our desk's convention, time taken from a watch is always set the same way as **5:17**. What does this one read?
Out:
**12:26**
